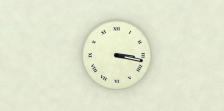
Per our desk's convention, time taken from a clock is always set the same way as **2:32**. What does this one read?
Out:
**3:17**
